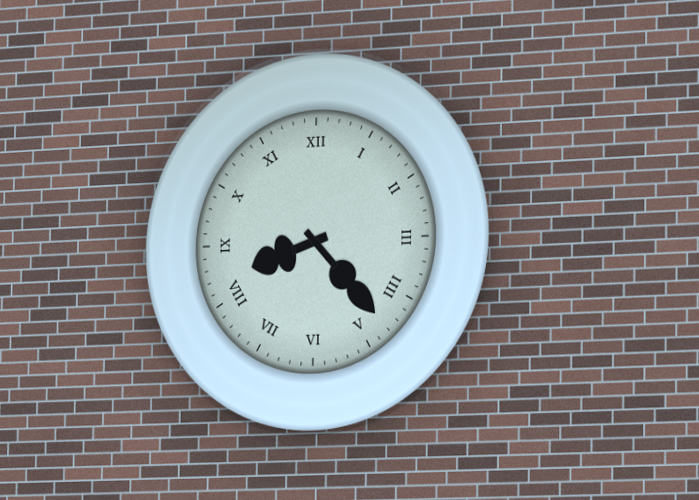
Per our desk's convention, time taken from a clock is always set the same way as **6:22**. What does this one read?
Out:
**8:23**
